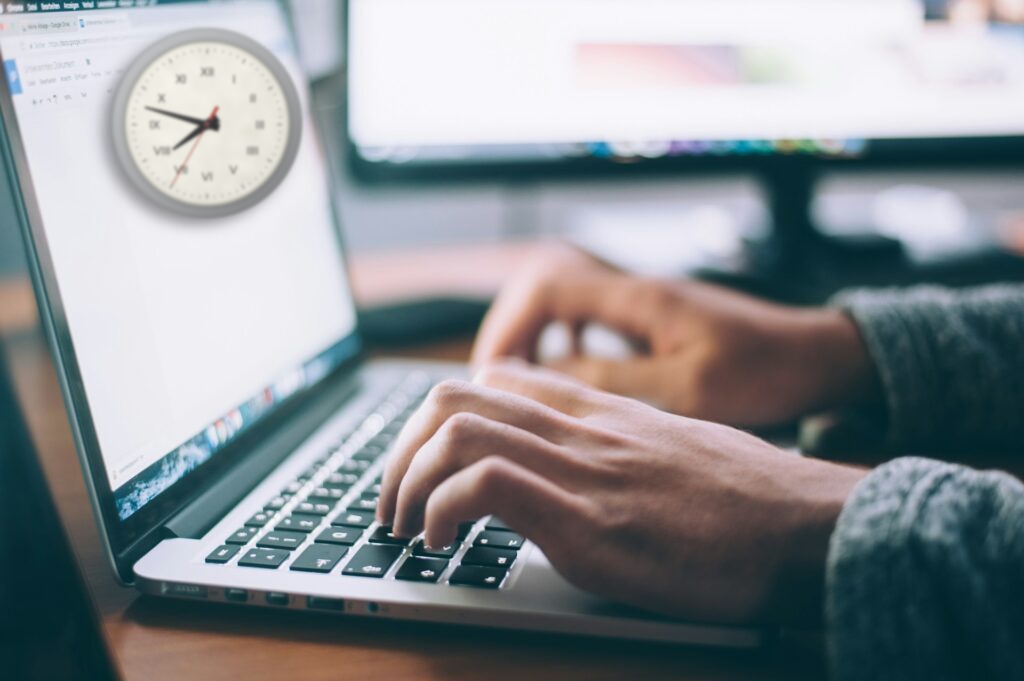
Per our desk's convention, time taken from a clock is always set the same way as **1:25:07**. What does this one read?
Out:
**7:47:35**
